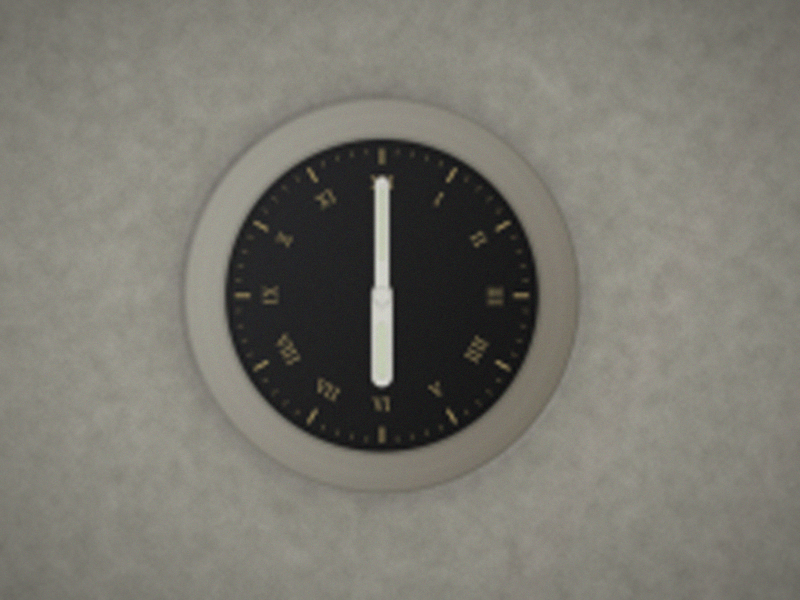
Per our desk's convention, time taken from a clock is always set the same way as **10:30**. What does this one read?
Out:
**6:00**
